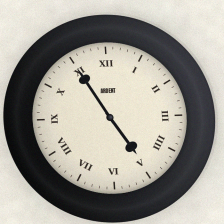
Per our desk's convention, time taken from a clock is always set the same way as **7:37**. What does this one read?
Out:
**4:55**
